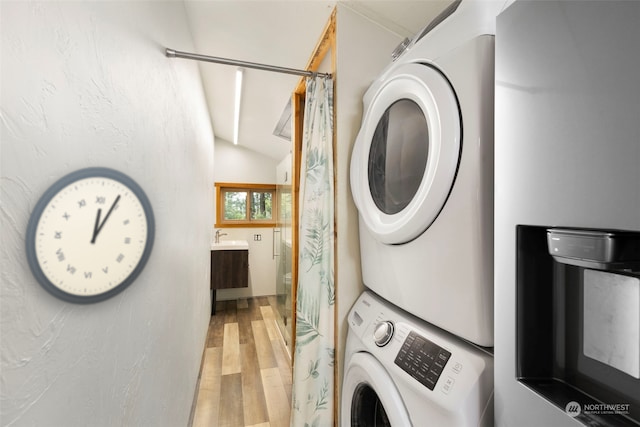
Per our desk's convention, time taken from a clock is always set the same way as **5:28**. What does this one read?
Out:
**12:04**
